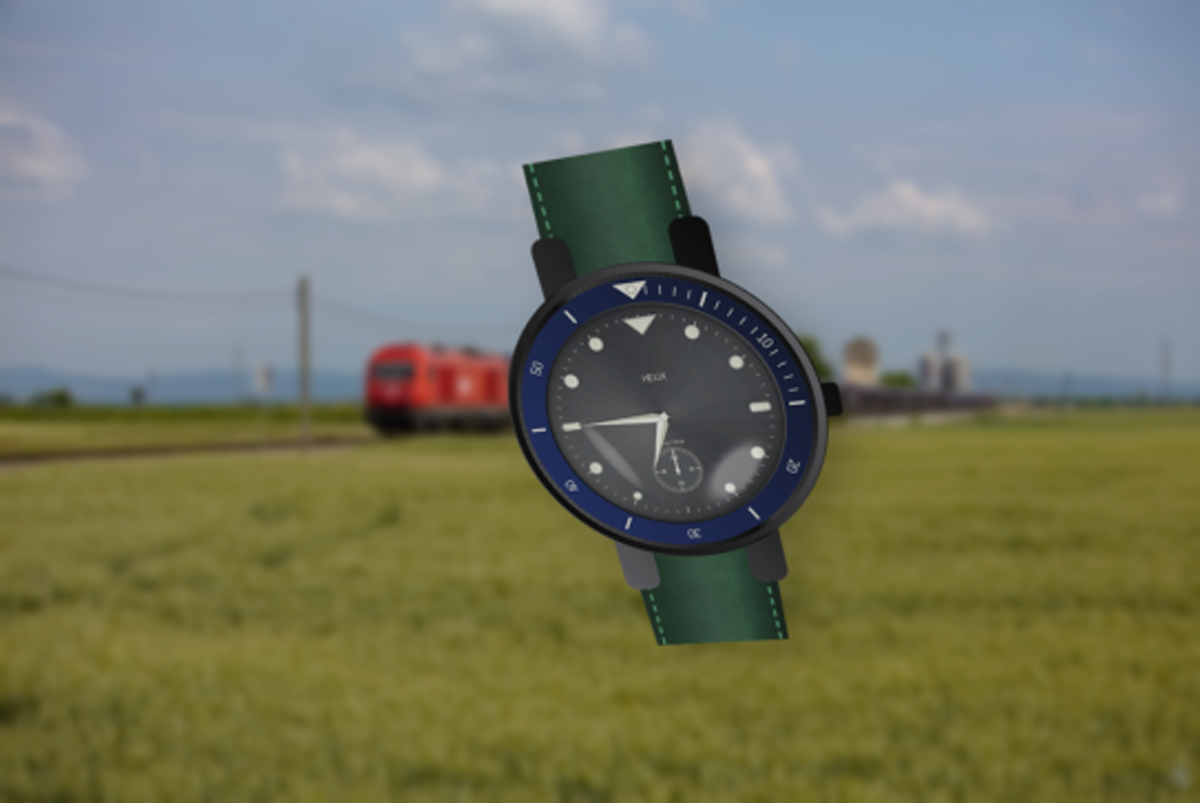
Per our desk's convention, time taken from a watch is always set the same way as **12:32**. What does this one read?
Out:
**6:45**
